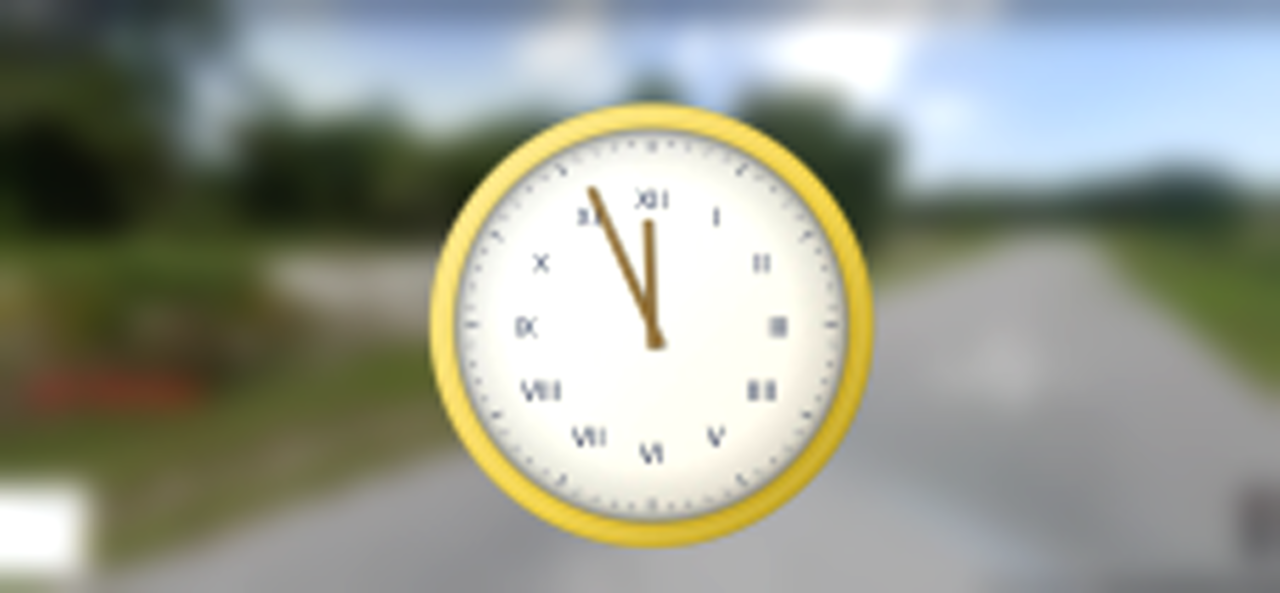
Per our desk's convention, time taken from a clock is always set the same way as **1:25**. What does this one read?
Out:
**11:56**
